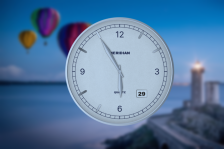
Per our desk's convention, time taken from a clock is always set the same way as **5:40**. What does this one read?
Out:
**5:55**
